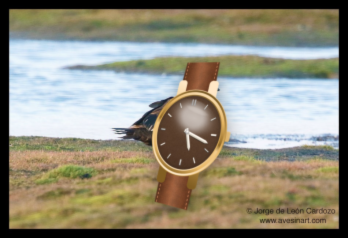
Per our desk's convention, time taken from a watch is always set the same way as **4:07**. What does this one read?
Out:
**5:18**
